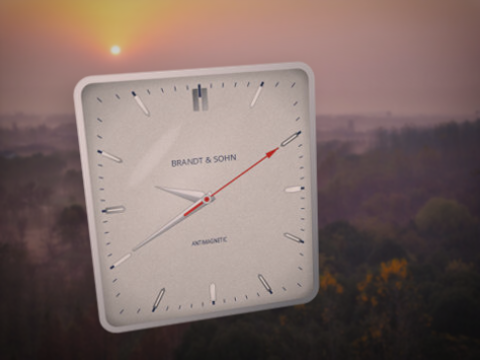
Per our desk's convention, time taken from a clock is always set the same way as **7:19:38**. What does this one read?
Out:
**9:40:10**
